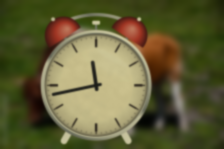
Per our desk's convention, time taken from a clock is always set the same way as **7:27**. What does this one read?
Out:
**11:43**
